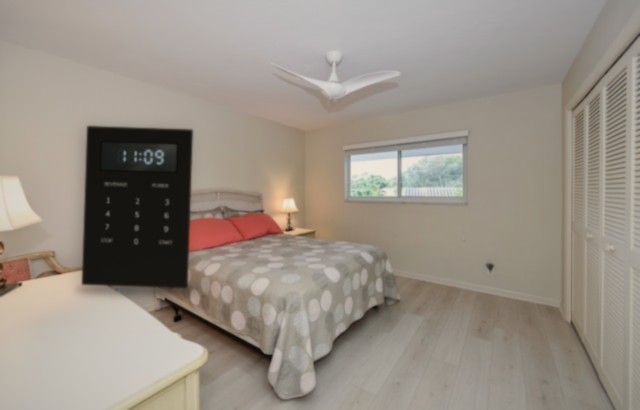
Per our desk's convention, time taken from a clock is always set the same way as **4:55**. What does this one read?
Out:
**11:09**
